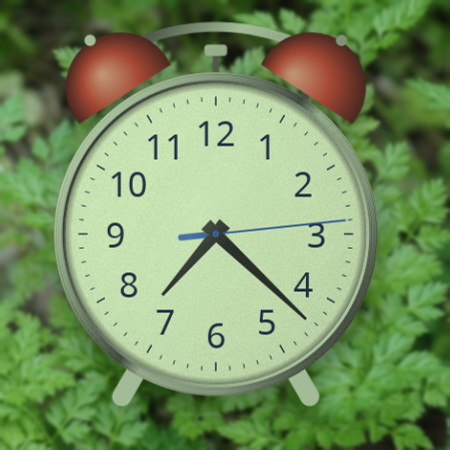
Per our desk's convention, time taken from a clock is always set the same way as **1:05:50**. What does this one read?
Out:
**7:22:14**
